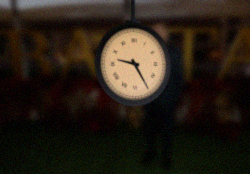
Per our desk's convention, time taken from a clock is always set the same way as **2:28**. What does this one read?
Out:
**9:25**
